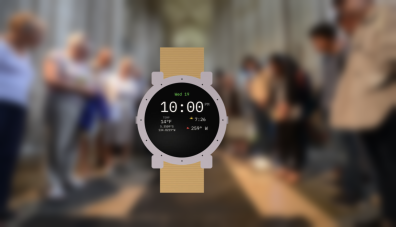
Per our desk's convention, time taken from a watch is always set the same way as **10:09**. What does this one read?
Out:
**10:00**
